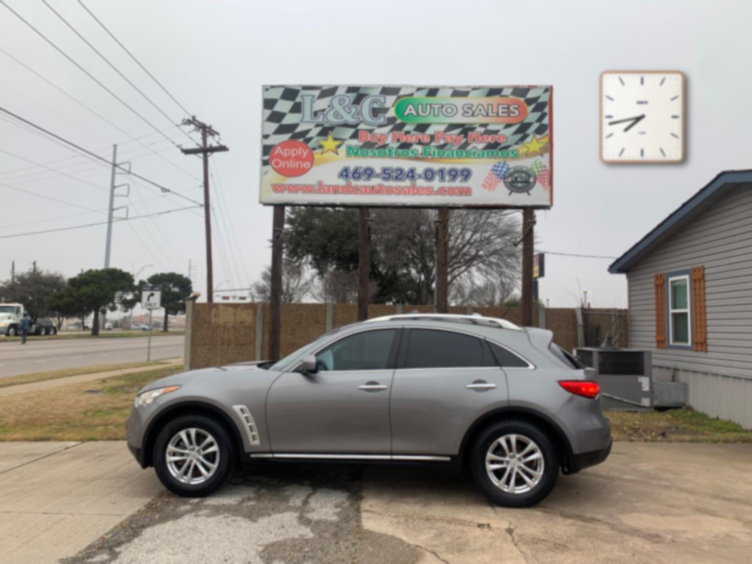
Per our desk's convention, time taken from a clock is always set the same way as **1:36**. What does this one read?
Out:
**7:43**
